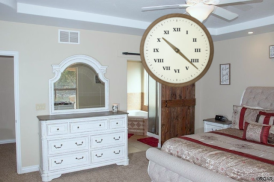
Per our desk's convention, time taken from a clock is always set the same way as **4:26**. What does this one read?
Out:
**10:22**
